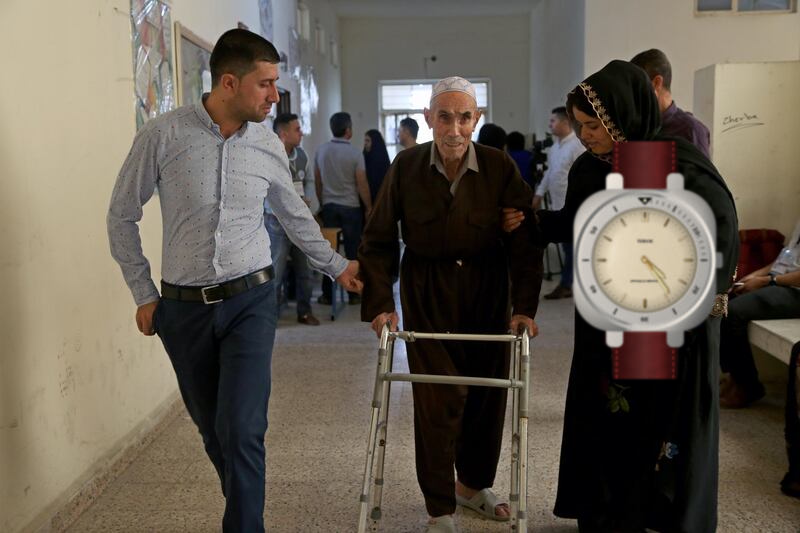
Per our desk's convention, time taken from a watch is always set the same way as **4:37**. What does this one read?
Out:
**4:24**
